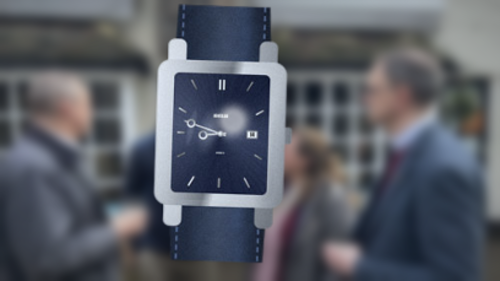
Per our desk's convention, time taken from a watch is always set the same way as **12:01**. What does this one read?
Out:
**8:48**
